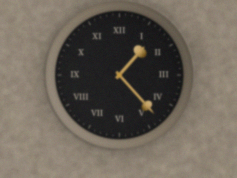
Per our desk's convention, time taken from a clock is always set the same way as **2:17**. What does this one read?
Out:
**1:23**
